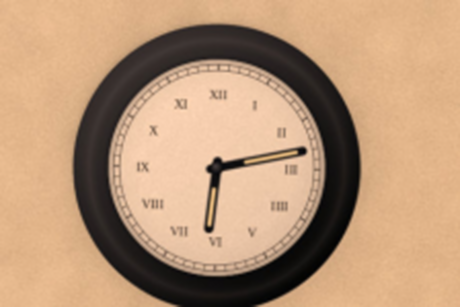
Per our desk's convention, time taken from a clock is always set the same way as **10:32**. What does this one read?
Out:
**6:13**
